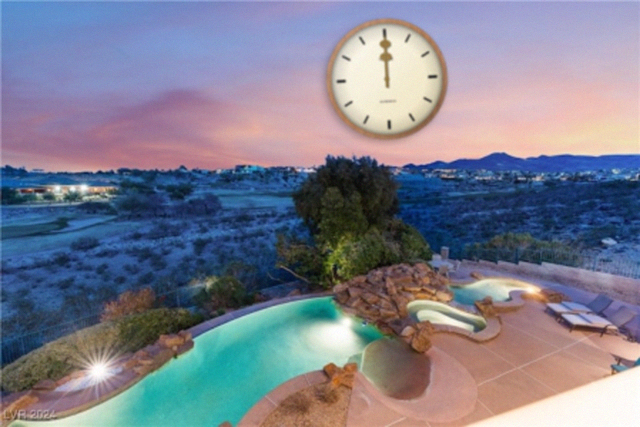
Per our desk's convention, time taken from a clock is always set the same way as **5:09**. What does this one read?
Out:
**12:00**
